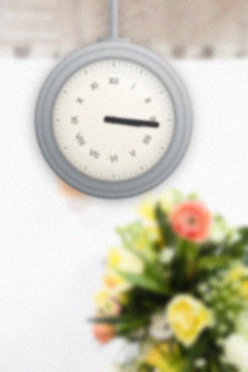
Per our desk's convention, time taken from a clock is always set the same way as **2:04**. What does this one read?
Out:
**3:16**
